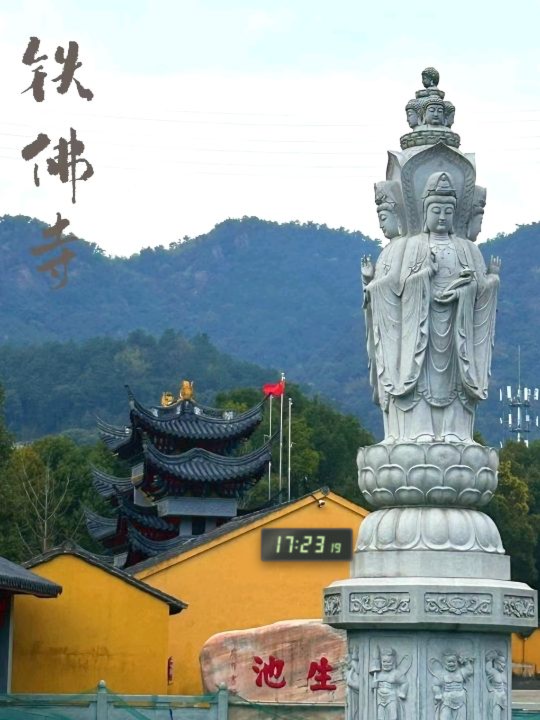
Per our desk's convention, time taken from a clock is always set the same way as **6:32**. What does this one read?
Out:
**17:23**
